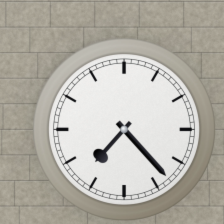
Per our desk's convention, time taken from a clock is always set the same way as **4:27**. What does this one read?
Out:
**7:23**
